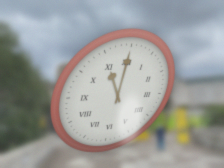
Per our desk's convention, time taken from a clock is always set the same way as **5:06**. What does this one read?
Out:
**11:00**
